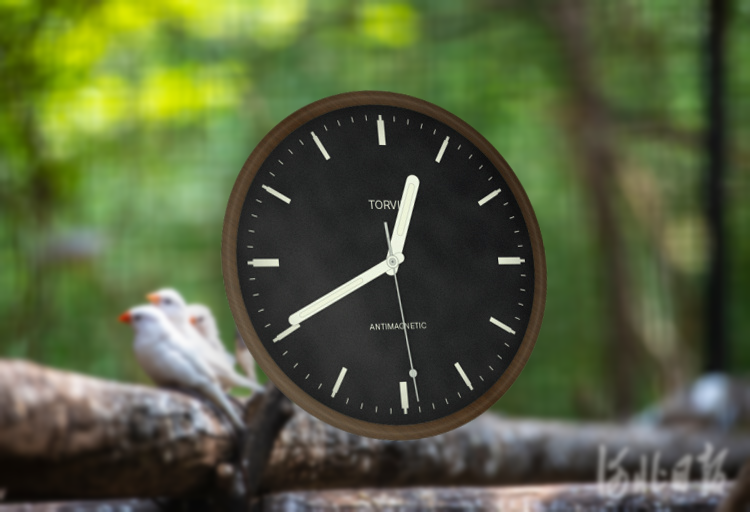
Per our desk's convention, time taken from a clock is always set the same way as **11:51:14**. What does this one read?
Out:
**12:40:29**
